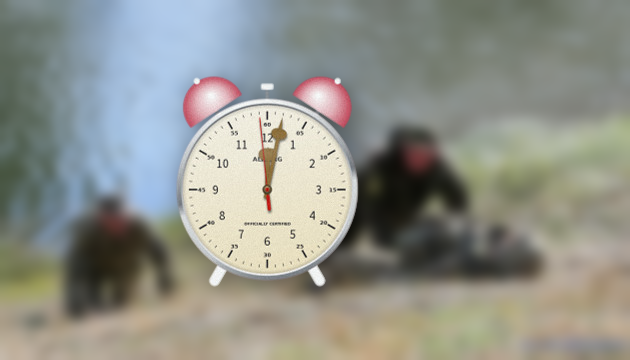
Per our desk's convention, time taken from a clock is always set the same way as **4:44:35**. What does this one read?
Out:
**12:01:59**
